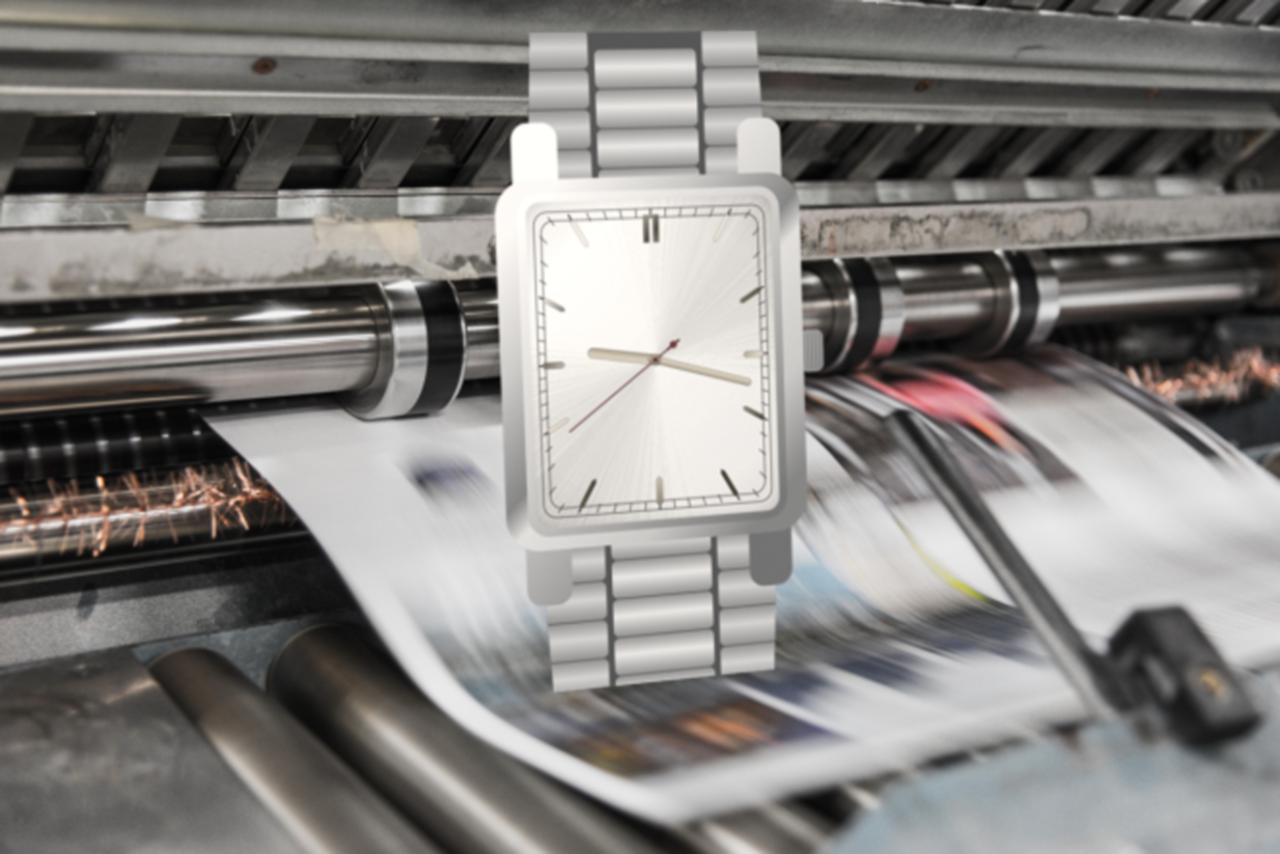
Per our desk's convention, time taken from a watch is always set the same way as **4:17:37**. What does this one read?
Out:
**9:17:39**
